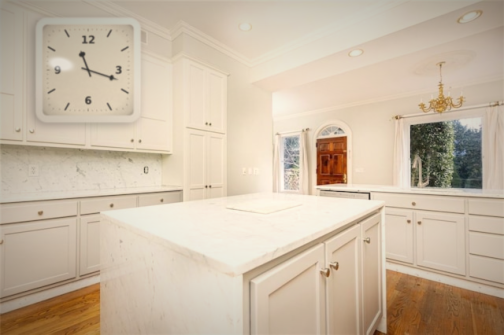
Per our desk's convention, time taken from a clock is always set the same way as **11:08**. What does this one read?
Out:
**11:18**
